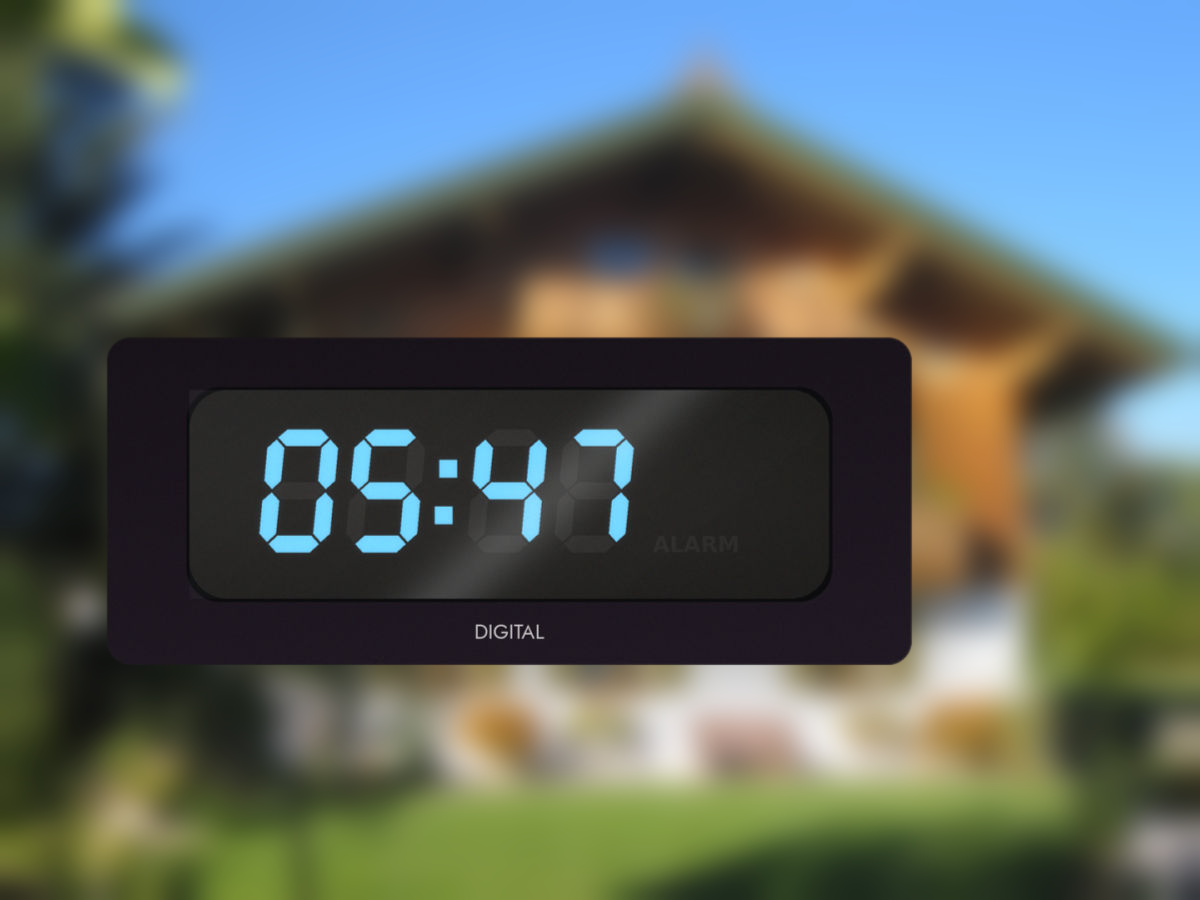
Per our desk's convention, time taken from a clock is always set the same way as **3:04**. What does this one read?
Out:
**5:47**
